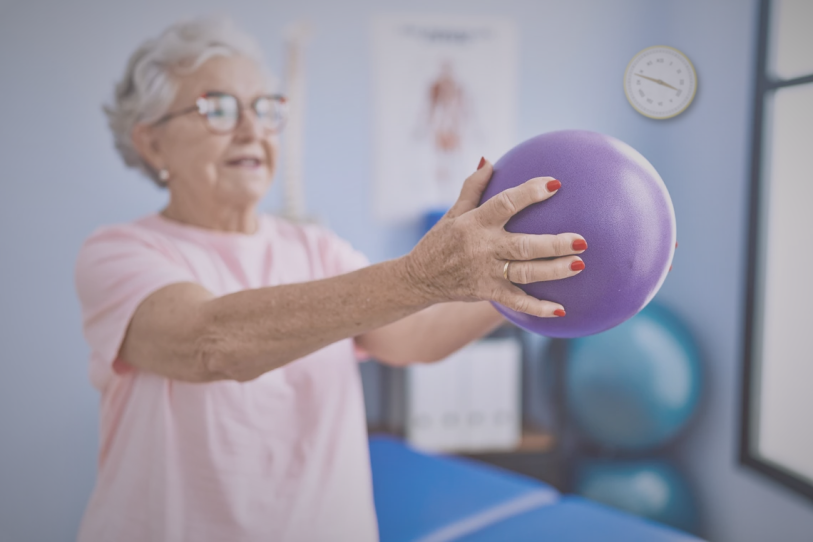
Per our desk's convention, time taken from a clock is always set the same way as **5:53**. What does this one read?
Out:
**3:48**
